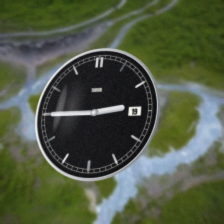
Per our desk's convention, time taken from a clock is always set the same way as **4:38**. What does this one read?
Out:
**2:45**
